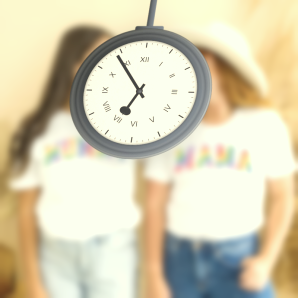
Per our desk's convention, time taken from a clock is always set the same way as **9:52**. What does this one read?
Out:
**6:54**
